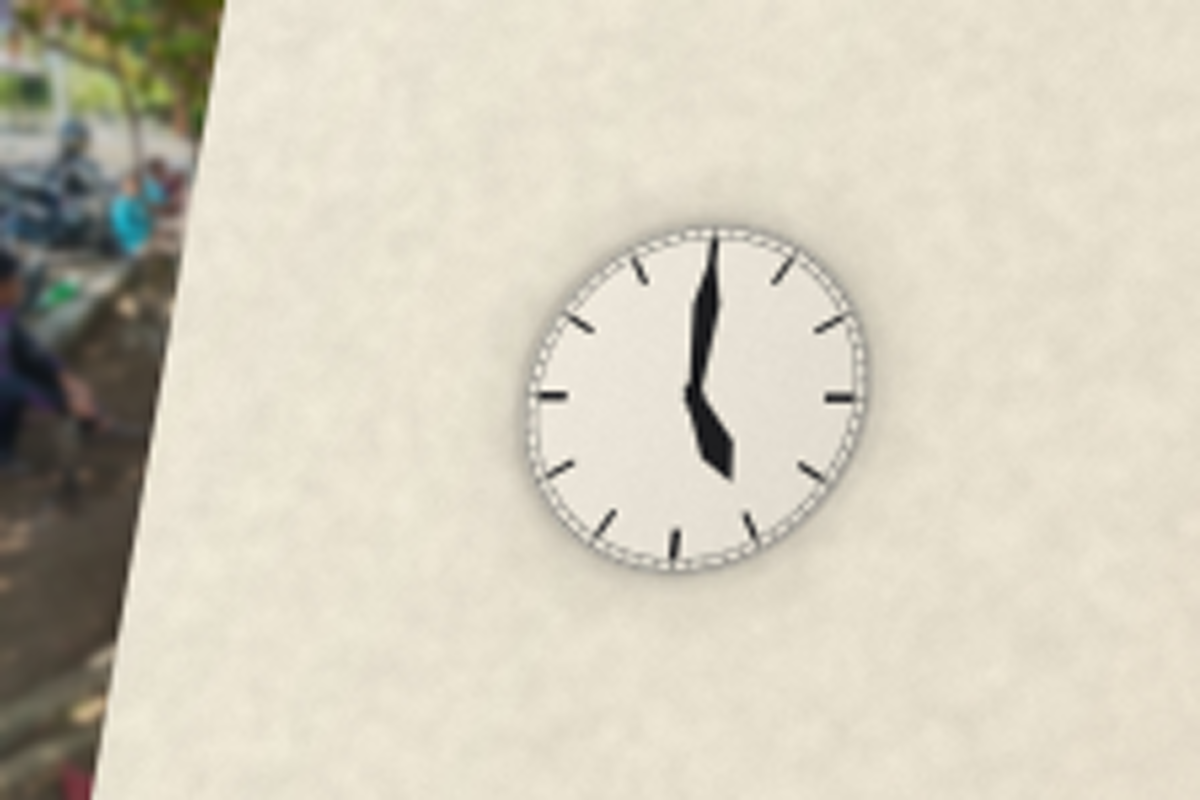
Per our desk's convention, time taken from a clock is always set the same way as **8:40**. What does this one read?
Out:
**5:00**
